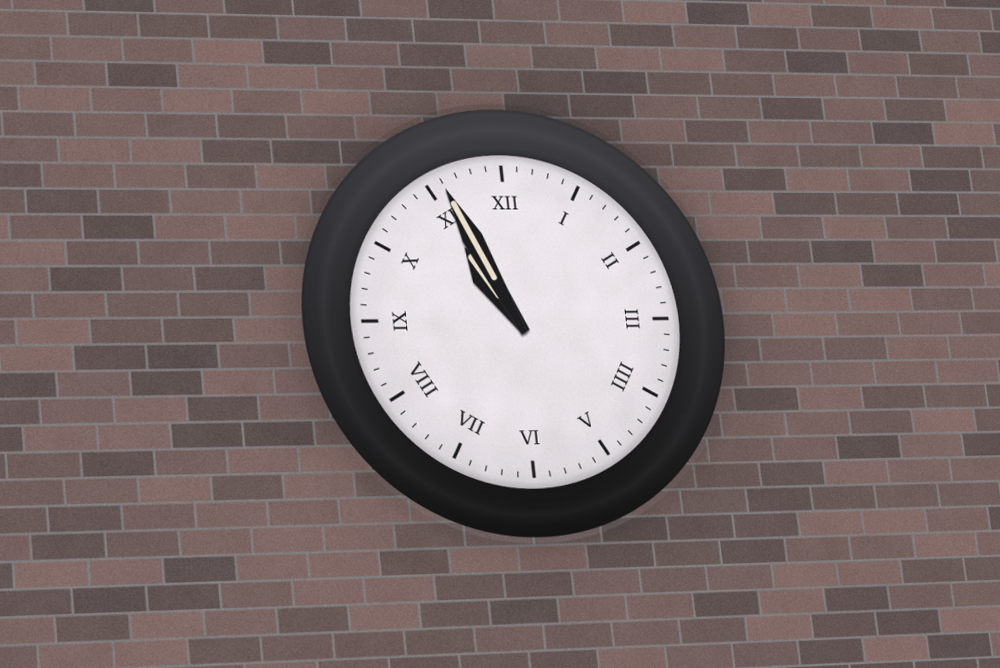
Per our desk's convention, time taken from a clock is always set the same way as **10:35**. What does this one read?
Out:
**10:56**
